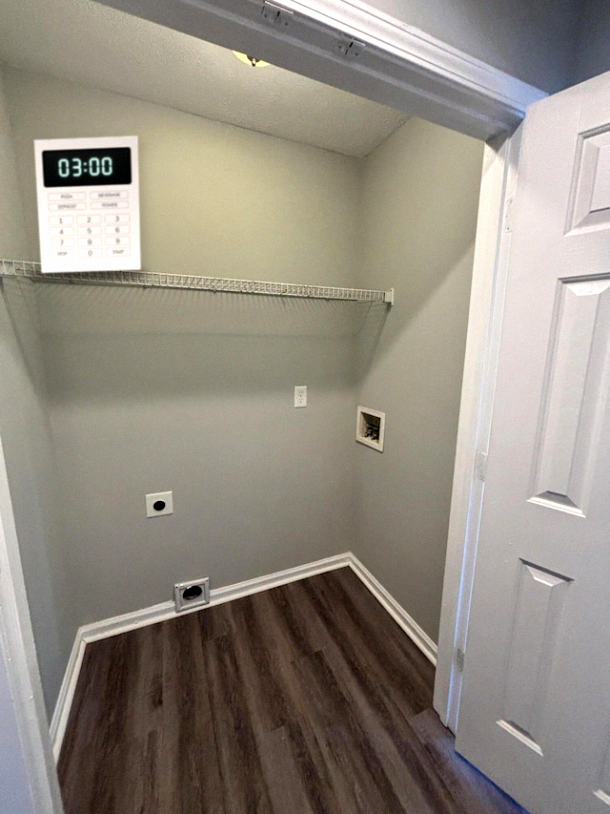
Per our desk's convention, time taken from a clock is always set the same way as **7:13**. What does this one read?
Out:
**3:00**
